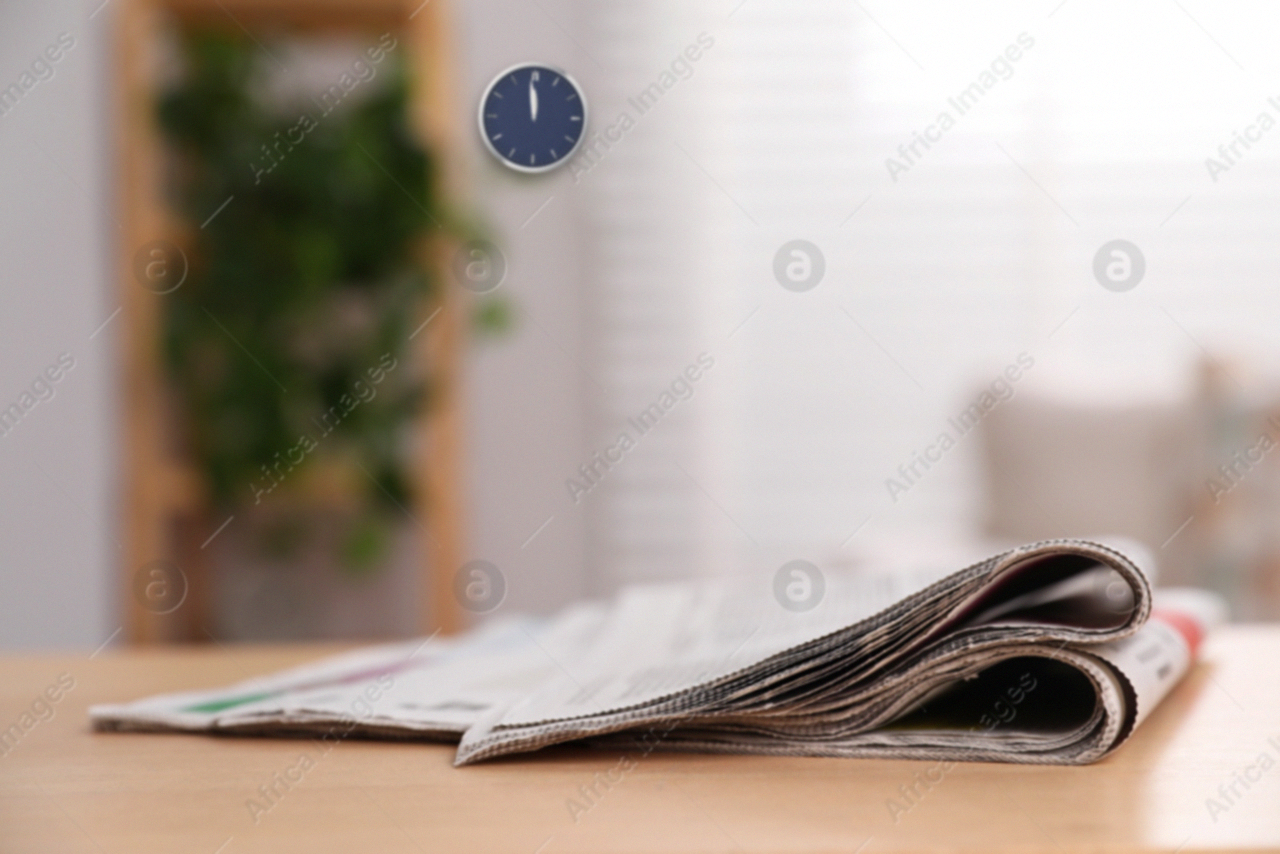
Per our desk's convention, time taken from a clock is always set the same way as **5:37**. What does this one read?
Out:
**11:59**
